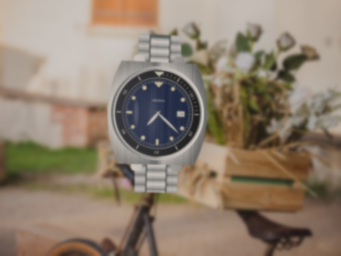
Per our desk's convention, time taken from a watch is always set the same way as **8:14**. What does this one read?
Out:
**7:22**
